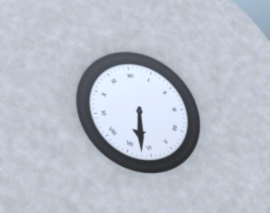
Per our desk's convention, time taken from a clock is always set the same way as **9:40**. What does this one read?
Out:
**6:32**
